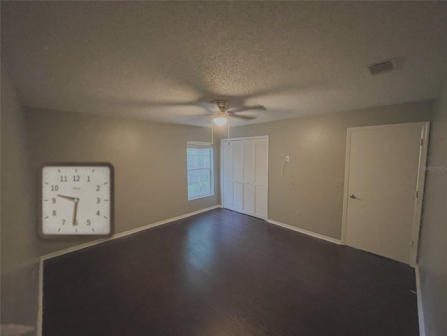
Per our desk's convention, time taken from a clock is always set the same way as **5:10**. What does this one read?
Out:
**9:31**
